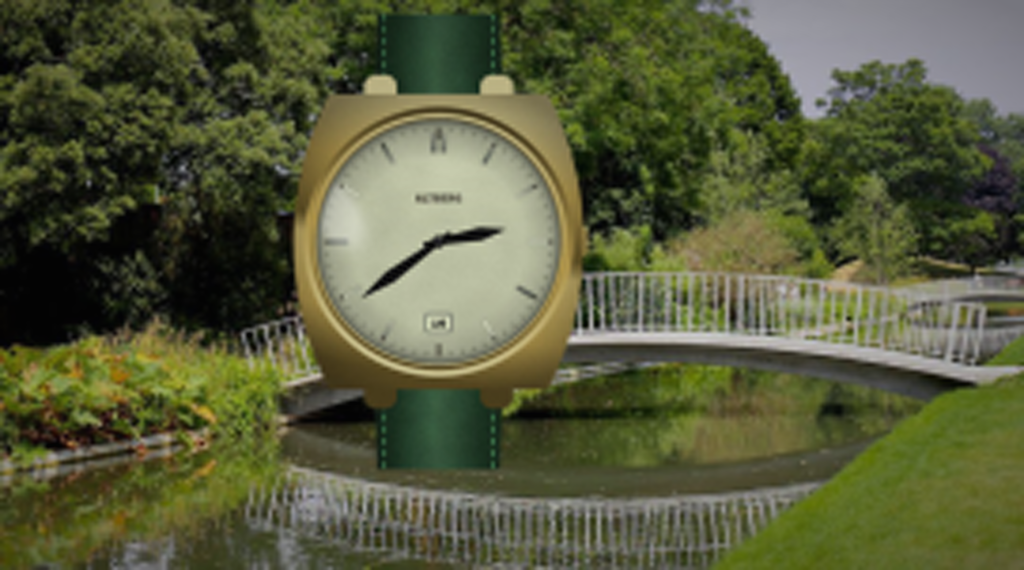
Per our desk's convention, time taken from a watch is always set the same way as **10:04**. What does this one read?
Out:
**2:39**
